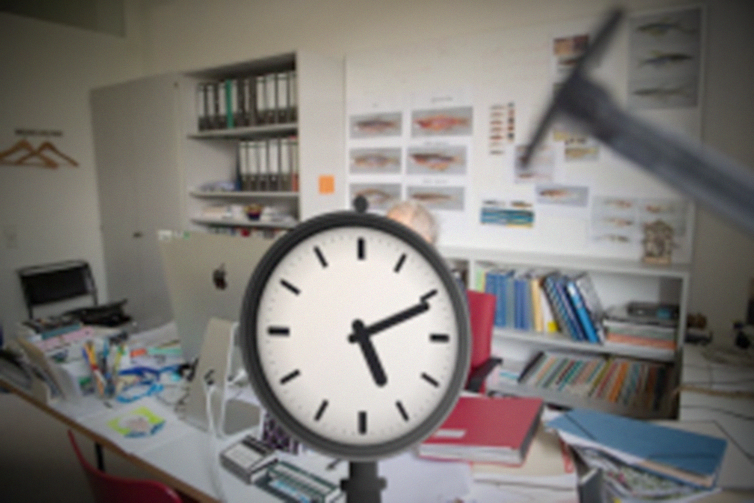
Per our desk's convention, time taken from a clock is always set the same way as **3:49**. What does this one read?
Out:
**5:11**
